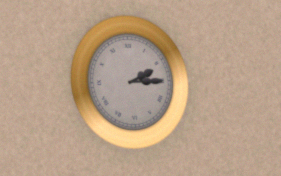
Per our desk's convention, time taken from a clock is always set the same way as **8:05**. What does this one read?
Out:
**2:15**
